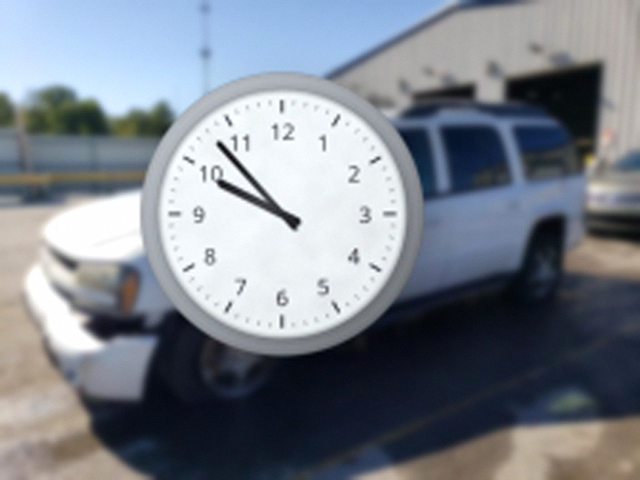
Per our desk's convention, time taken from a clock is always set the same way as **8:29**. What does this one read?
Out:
**9:53**
